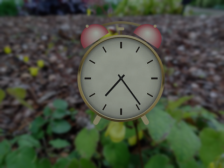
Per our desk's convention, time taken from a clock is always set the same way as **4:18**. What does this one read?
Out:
**7:24**
